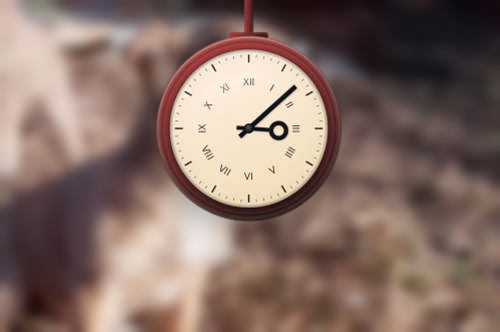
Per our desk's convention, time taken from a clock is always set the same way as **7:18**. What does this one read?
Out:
**3:08**
